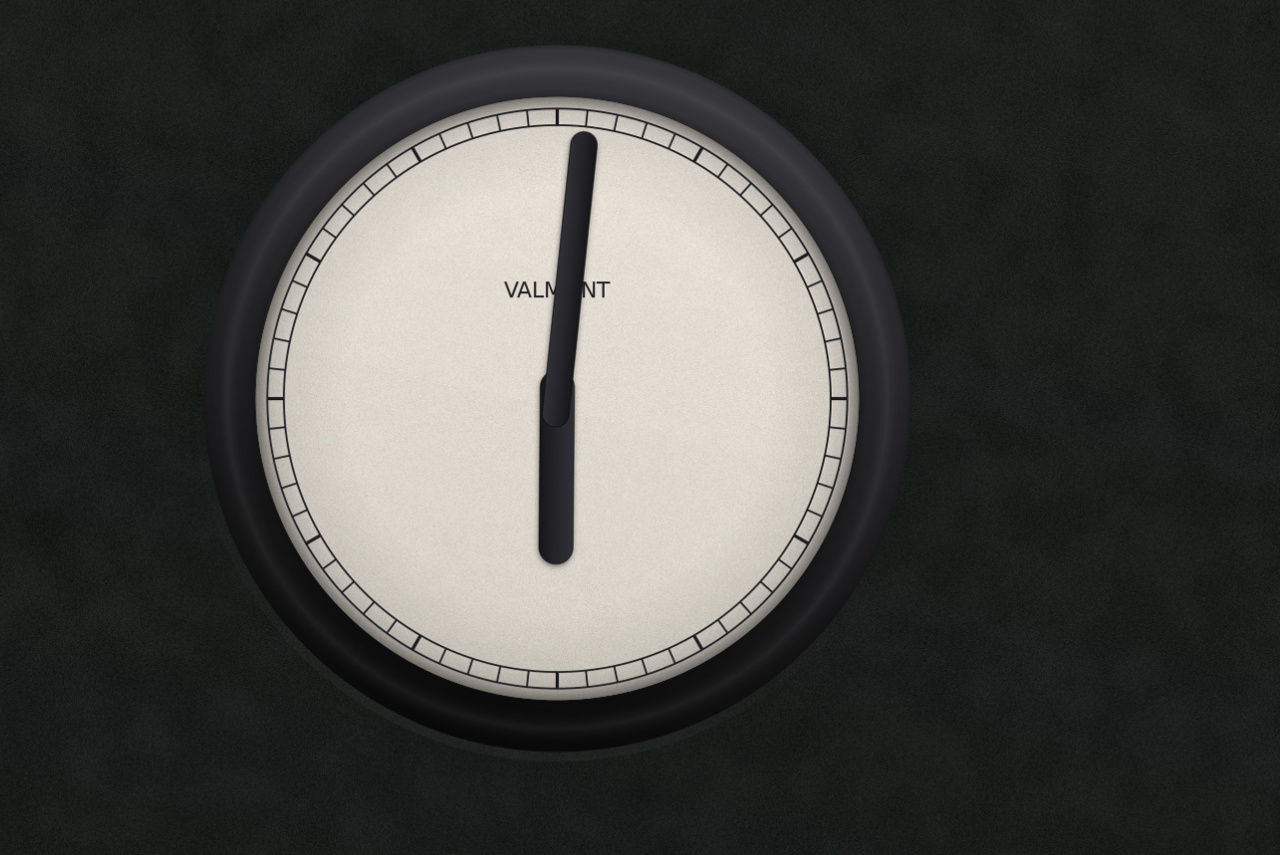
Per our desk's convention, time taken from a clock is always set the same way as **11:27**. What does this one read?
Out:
**6:01**
